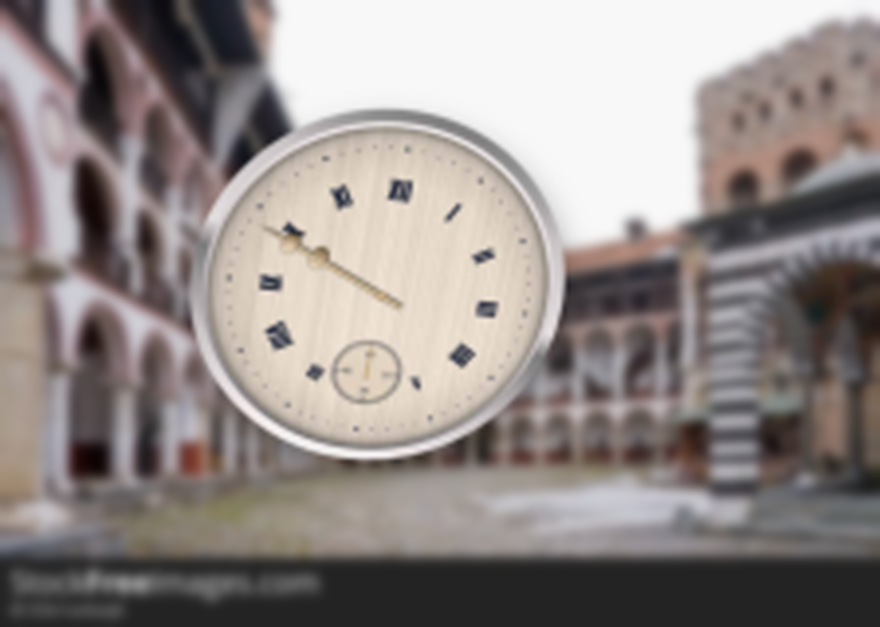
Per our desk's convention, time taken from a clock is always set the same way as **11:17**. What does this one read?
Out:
**9:49**
